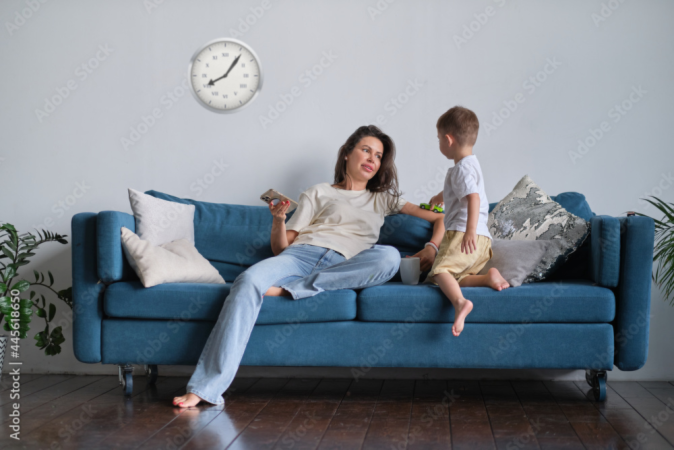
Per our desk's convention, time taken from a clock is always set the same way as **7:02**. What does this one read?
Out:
**8:06**
